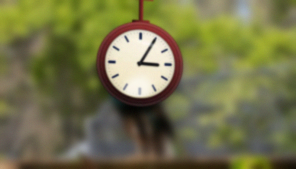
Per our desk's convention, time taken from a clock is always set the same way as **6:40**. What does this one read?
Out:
**3:05**
